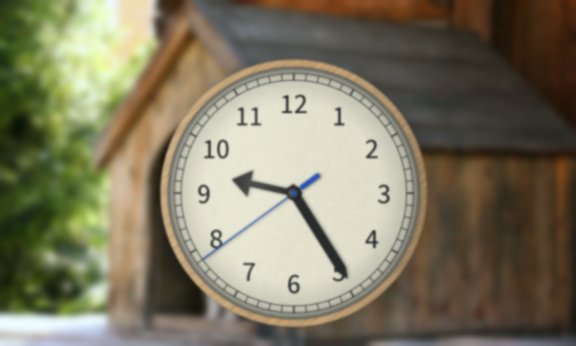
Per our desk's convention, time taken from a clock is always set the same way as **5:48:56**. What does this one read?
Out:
**9:24:39**
